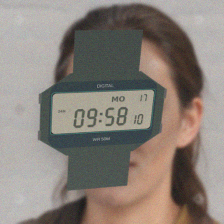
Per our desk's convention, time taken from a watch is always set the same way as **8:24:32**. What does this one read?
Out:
**9:58:10**
